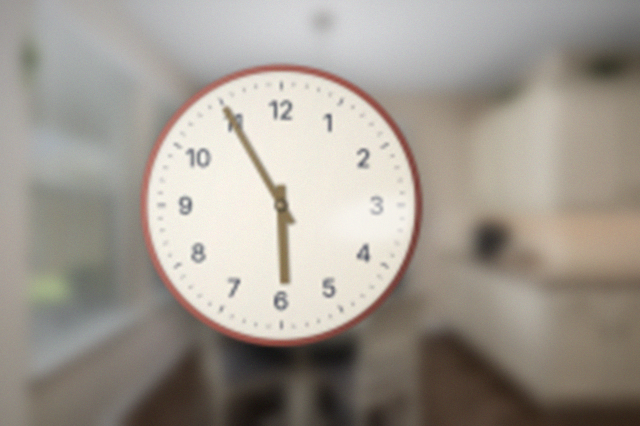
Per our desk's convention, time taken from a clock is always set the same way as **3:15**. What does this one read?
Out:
**5:55**
